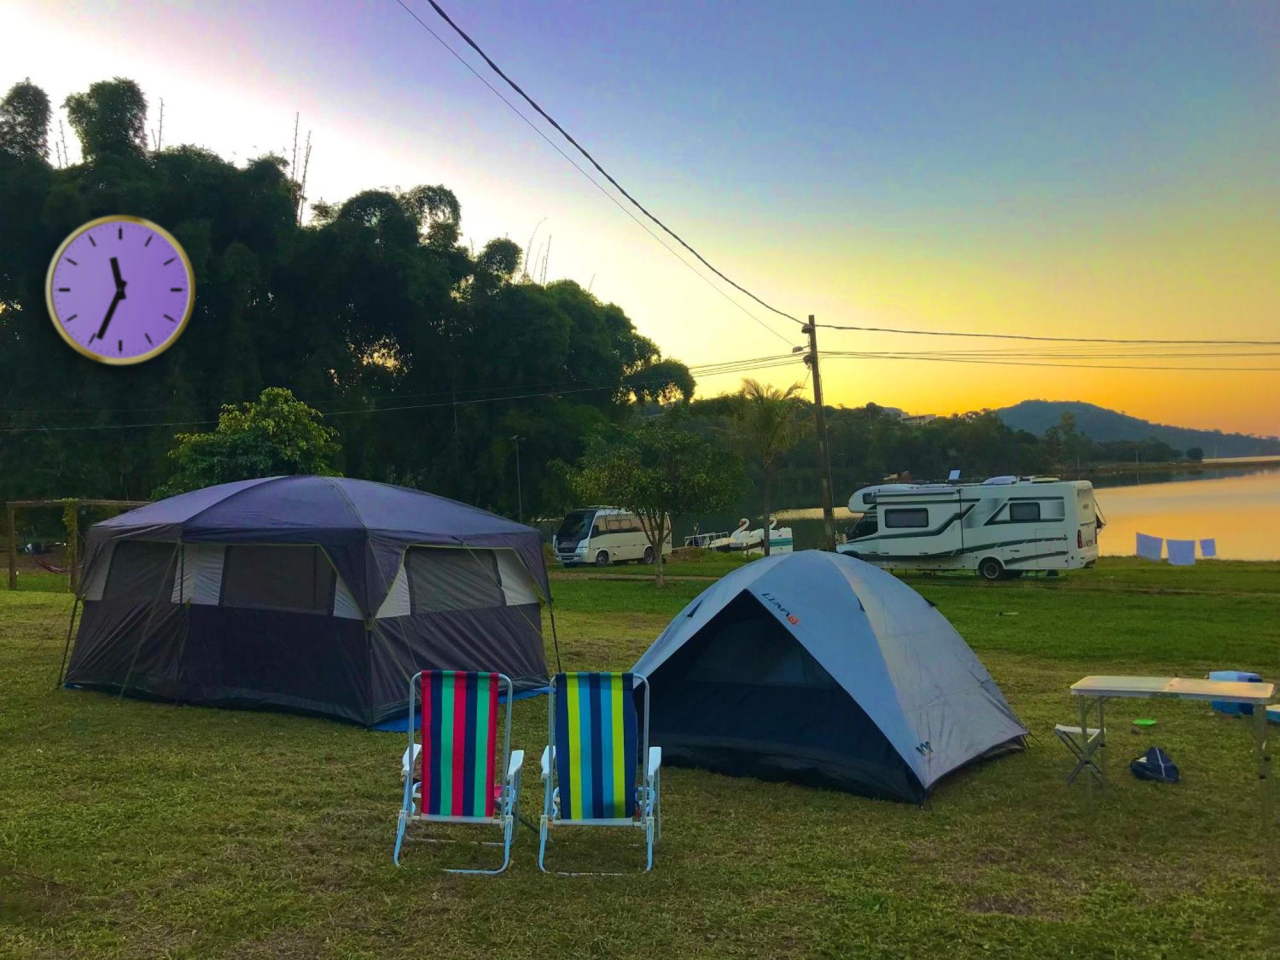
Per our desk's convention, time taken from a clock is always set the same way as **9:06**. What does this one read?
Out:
**11:34**
